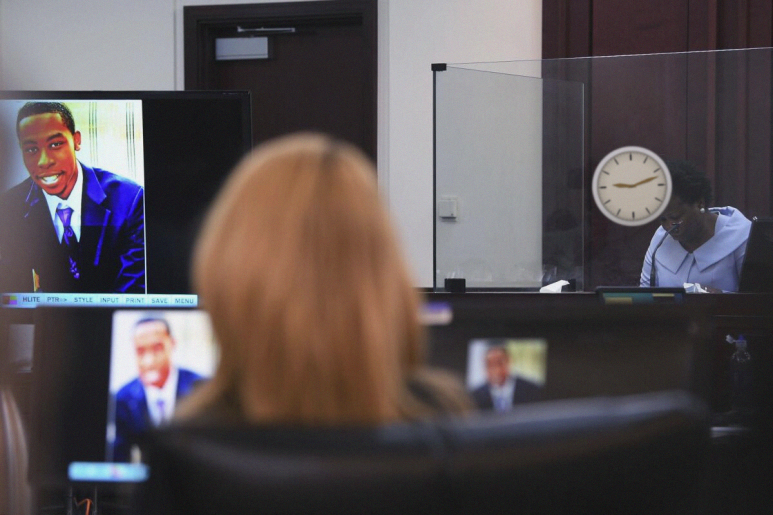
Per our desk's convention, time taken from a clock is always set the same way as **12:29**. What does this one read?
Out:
**9:12**
